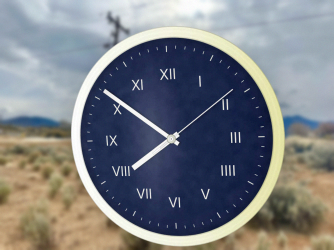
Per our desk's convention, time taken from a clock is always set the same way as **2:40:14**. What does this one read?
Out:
**7:51:09**
